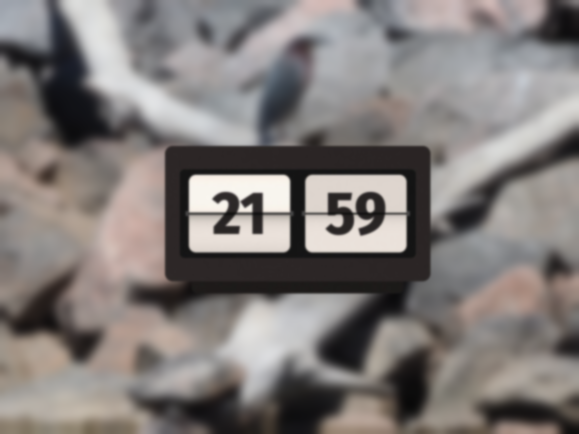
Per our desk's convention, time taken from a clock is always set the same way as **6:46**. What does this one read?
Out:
**21:59**
